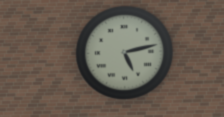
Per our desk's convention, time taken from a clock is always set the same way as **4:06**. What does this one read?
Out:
**5:13**
